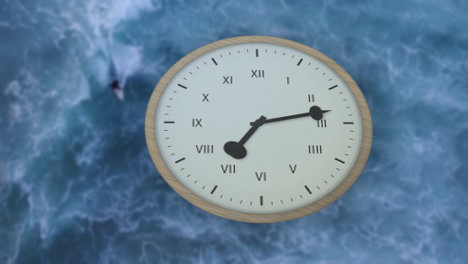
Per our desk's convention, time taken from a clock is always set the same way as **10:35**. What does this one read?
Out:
**7:13**
